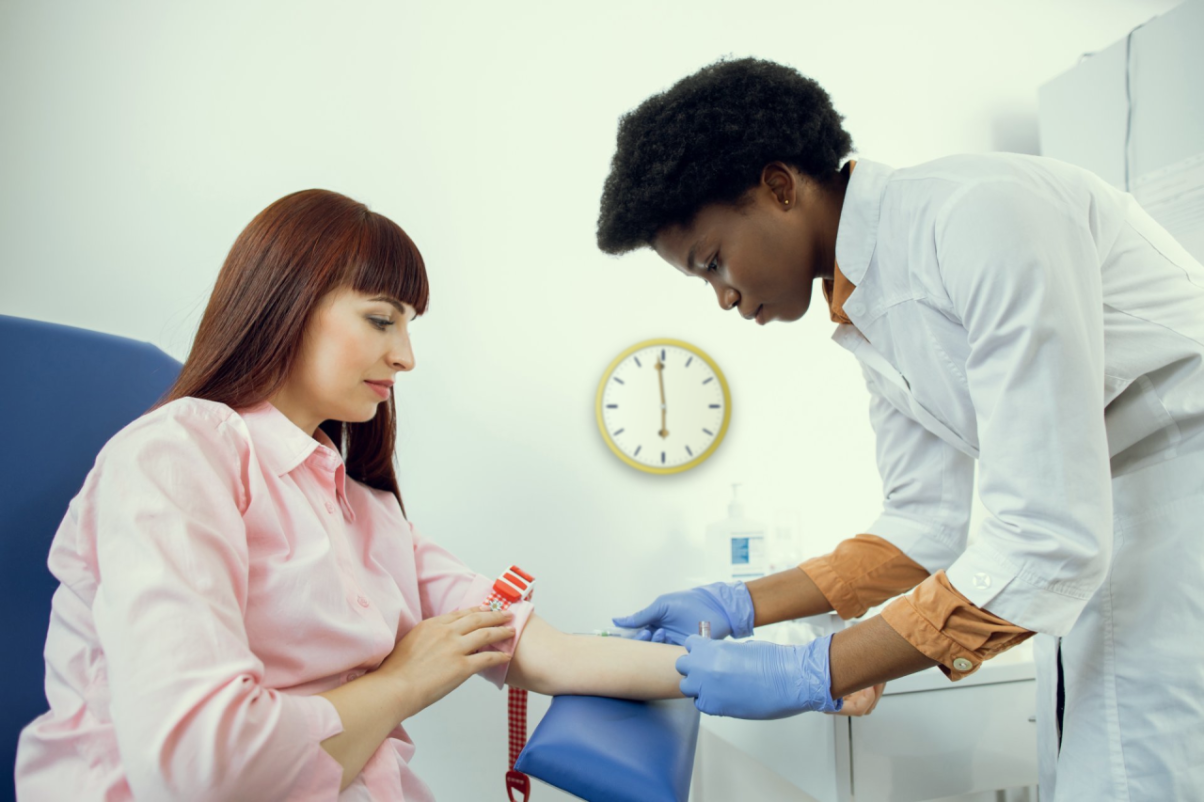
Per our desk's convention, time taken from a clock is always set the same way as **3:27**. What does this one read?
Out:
**5:59**
